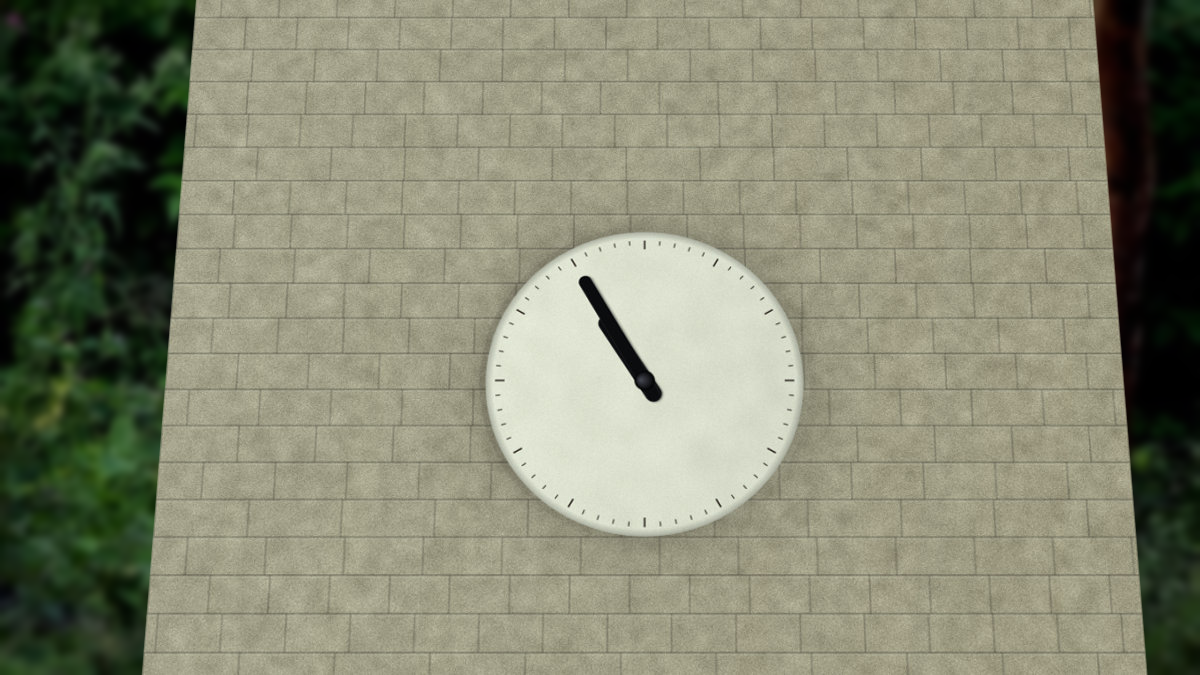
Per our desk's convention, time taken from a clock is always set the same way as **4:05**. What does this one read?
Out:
**10:55**
